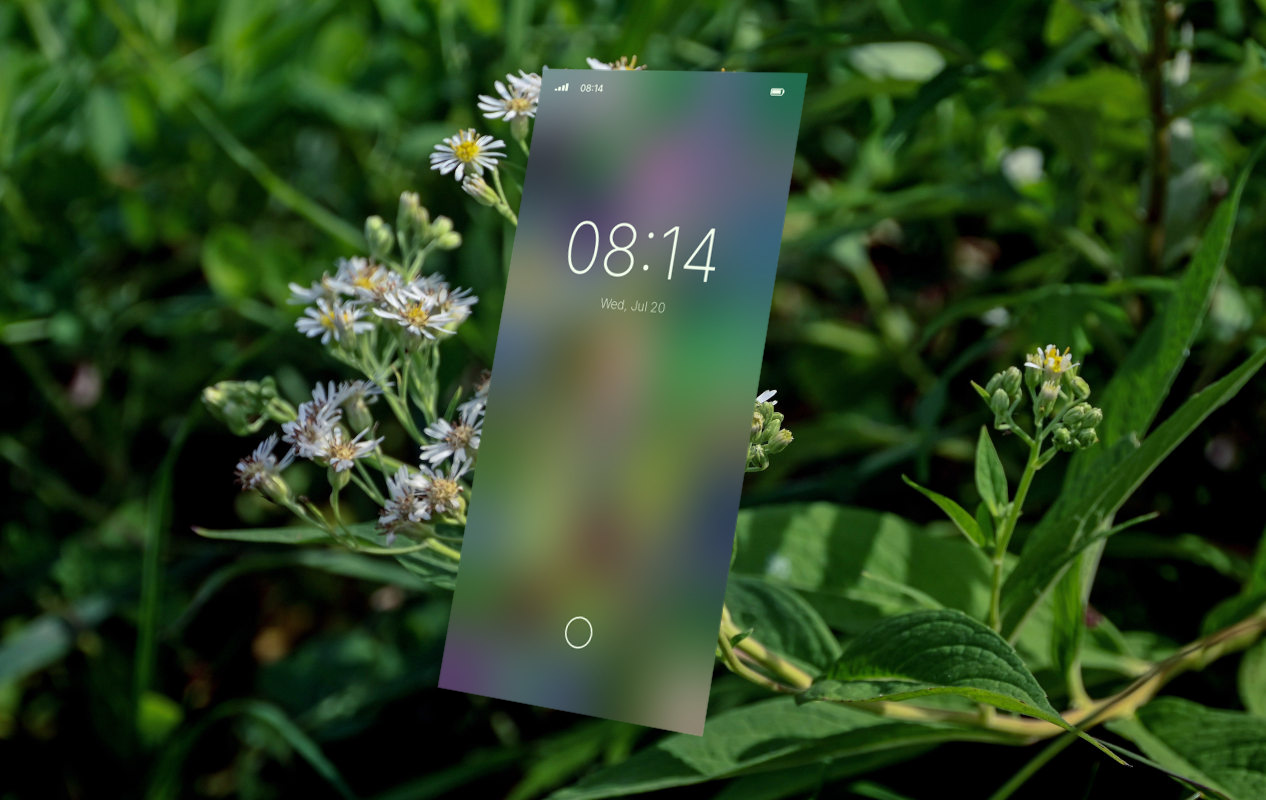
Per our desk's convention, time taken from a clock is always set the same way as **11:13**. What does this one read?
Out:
**8:14**
